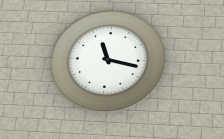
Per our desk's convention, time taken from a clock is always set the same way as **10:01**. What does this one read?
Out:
**11:17**
